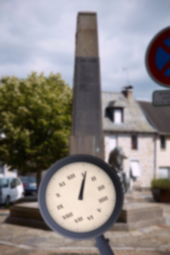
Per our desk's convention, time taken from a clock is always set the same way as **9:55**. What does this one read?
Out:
**1:06**
